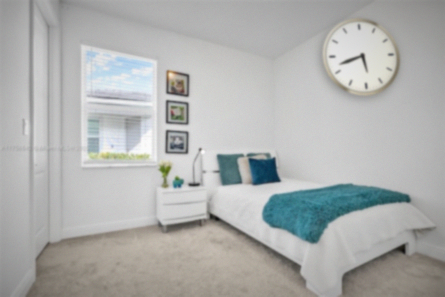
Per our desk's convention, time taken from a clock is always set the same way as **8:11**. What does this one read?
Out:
**5:42**
